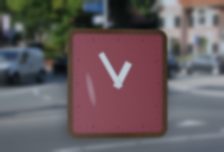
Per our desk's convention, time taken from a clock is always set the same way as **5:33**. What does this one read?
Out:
**12:55**
